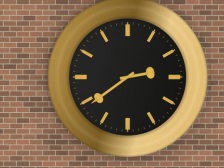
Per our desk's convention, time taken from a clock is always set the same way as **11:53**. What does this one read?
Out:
**2:39**
